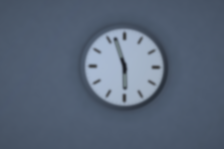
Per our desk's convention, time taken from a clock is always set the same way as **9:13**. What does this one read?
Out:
**5:57**
